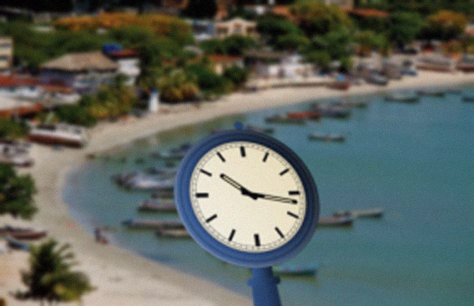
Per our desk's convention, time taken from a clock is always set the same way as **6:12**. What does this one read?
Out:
**10:17**
